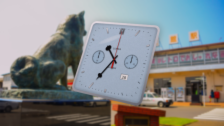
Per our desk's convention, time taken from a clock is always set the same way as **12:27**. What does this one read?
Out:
**10:35**
